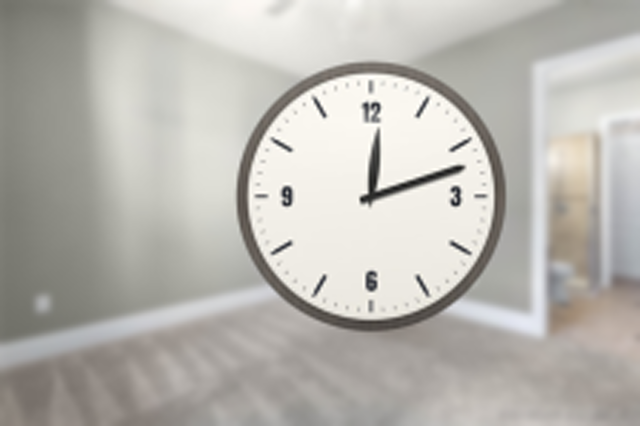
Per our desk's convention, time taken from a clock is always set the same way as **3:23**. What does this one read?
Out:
**12:12**
